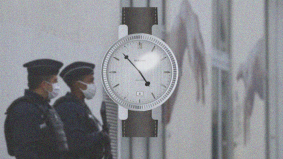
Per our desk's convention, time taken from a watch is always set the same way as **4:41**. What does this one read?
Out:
**4:53**
